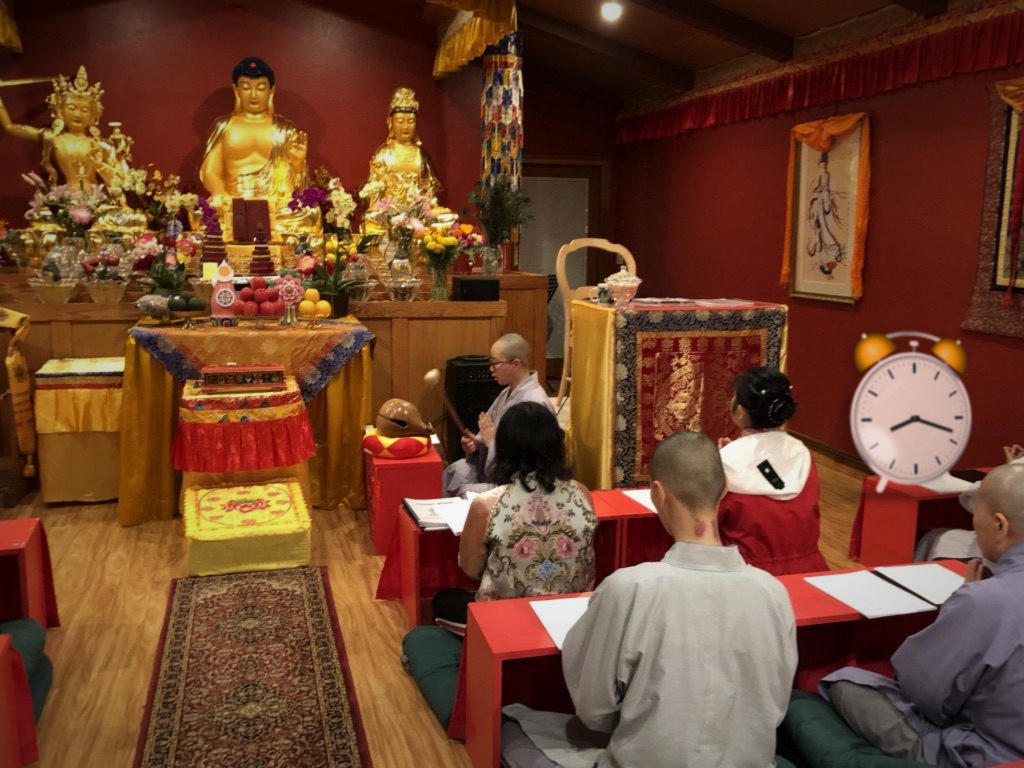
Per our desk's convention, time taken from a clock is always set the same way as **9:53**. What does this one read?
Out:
**8:18**
